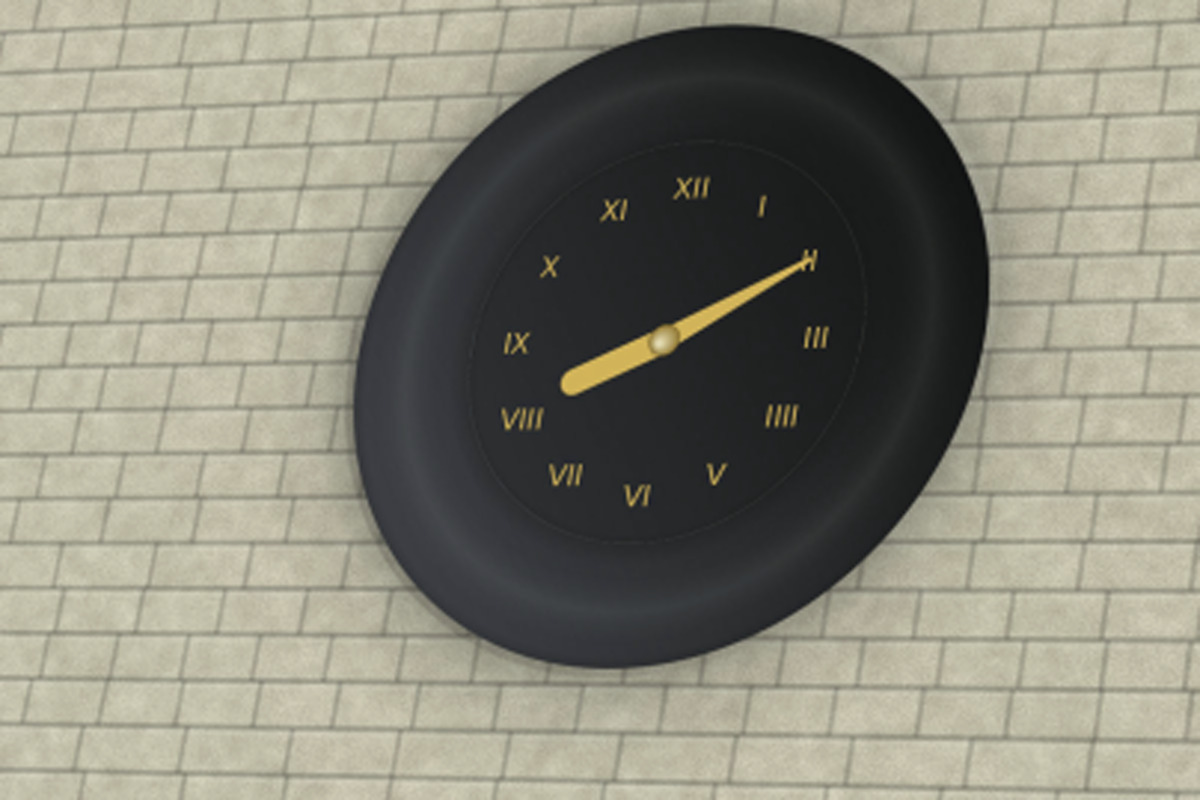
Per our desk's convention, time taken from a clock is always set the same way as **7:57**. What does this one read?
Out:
**8:10**
